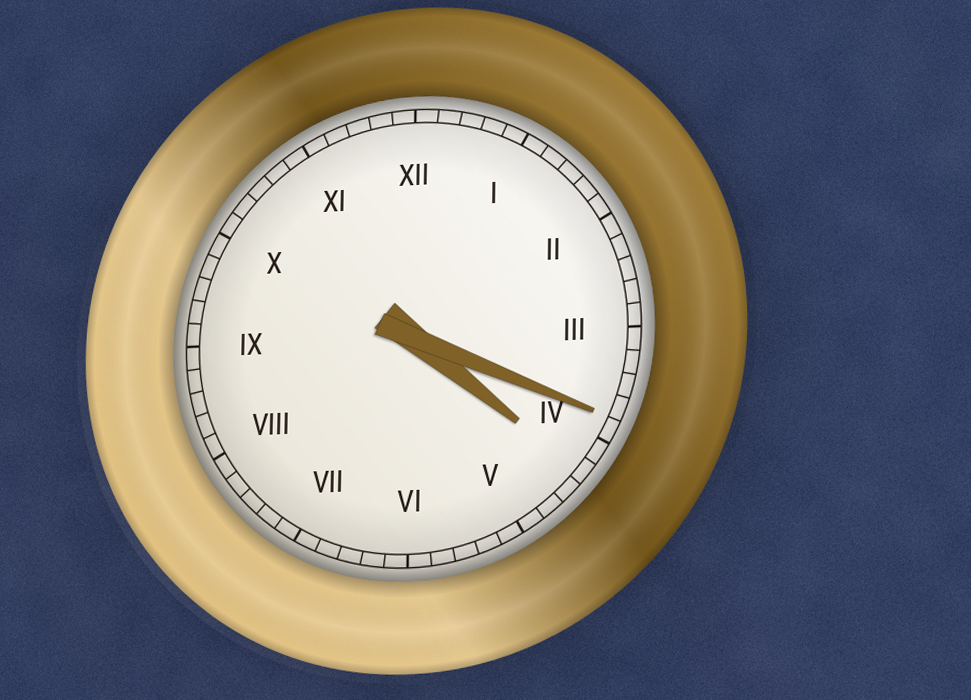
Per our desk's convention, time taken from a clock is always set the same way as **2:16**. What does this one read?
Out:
**4:19**
